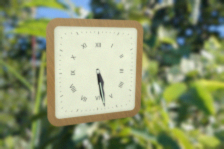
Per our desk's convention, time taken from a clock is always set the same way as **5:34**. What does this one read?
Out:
**5:28**
